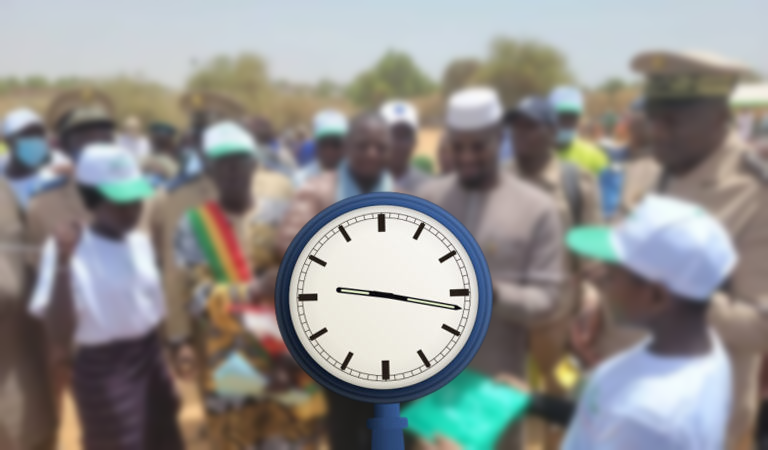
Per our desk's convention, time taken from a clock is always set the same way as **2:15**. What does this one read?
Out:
**9:17**
